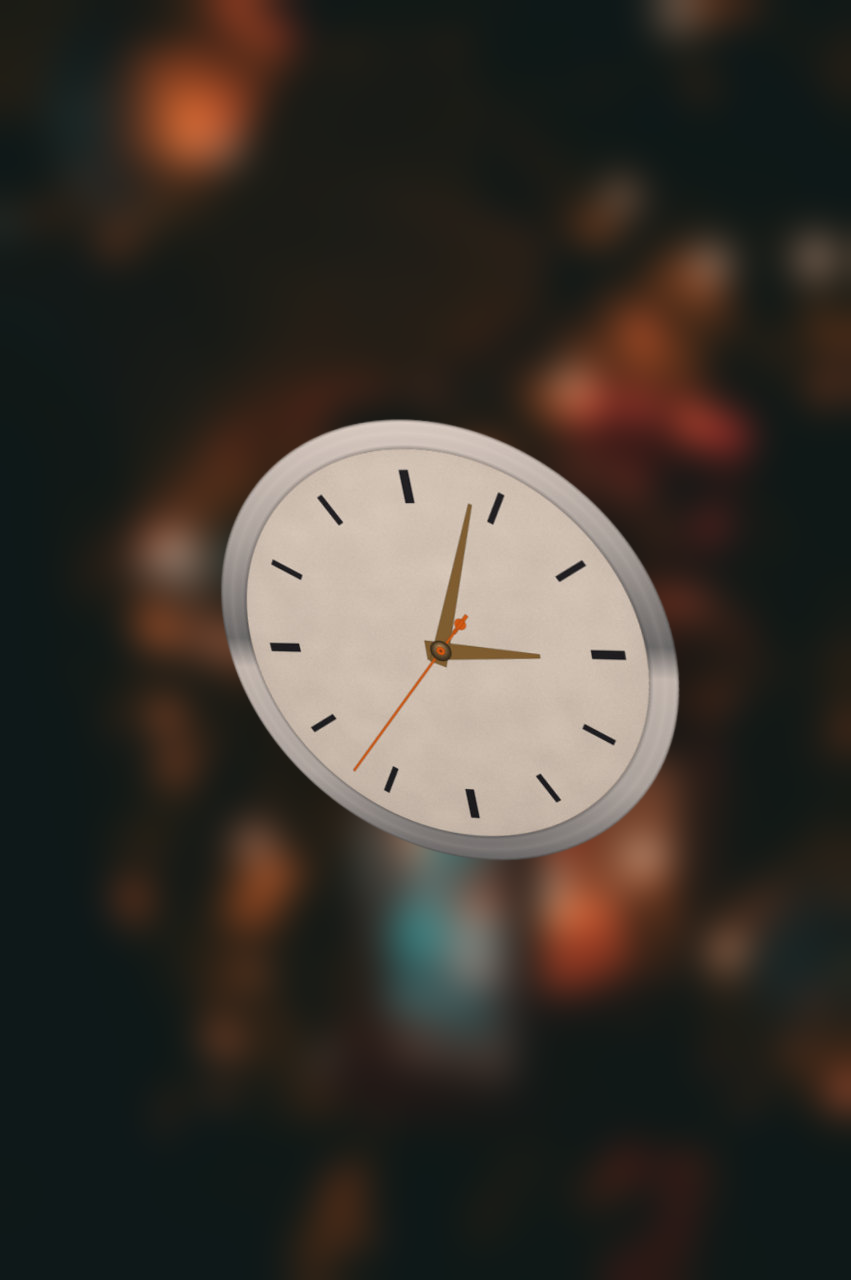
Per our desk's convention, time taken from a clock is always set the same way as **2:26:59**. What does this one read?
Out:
**3:03:37**
